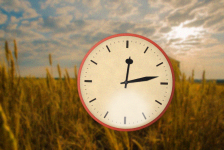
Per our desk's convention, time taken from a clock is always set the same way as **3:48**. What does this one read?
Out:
**12:13**
